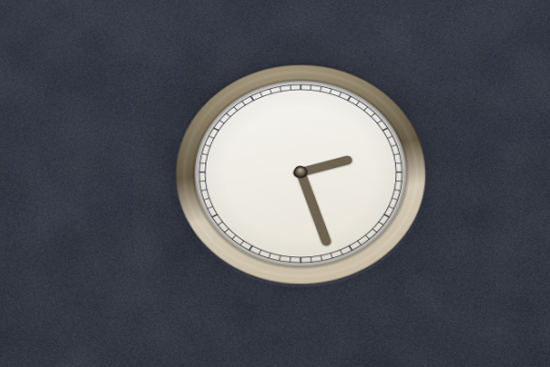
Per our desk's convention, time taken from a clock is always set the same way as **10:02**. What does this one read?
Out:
**2:27**
